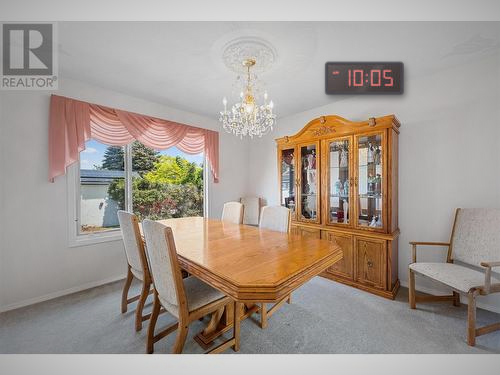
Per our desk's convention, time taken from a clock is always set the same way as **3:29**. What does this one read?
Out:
**10:05**
